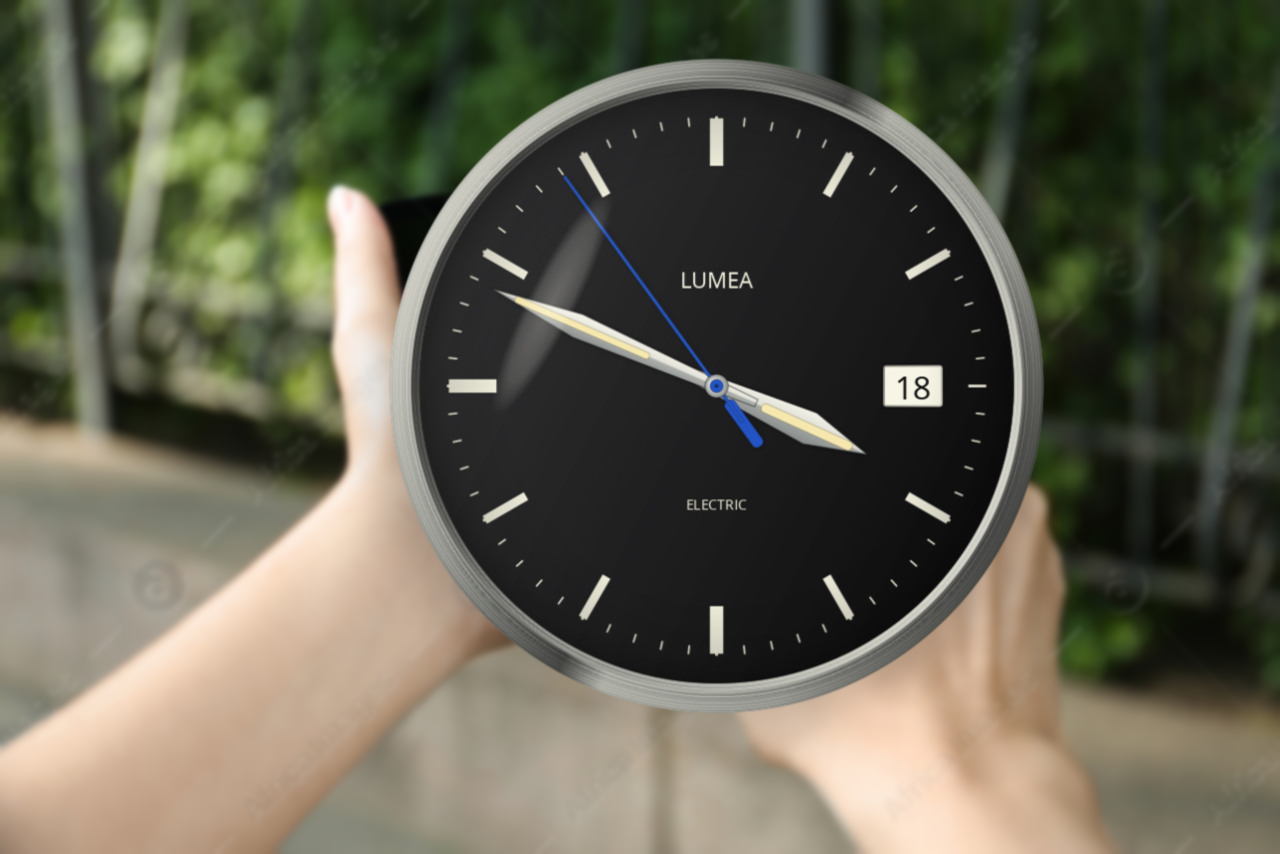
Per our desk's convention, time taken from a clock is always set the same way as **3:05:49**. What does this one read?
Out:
**3:48:54**
